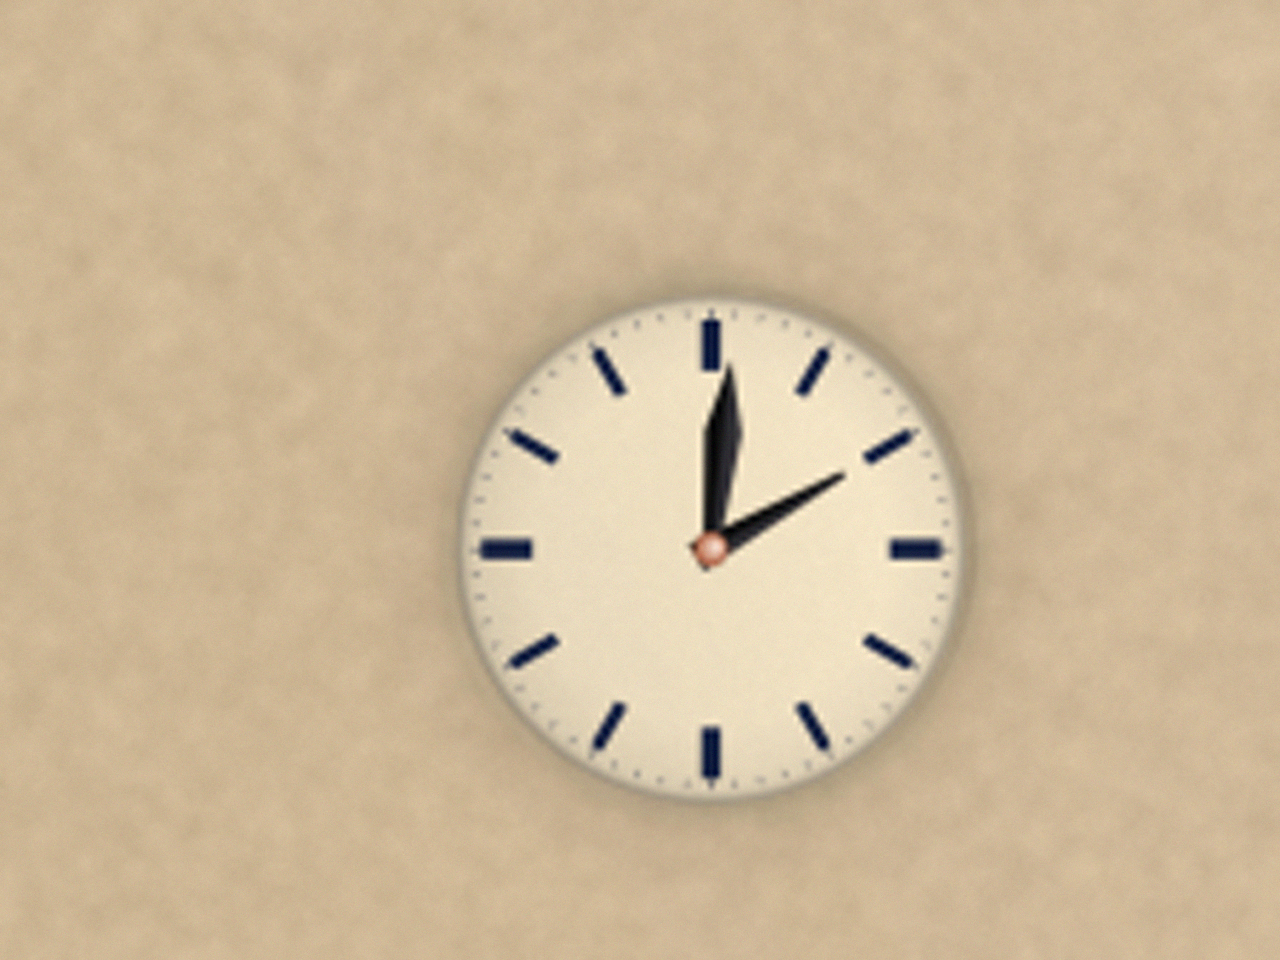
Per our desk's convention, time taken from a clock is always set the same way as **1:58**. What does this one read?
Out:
**2:01**
